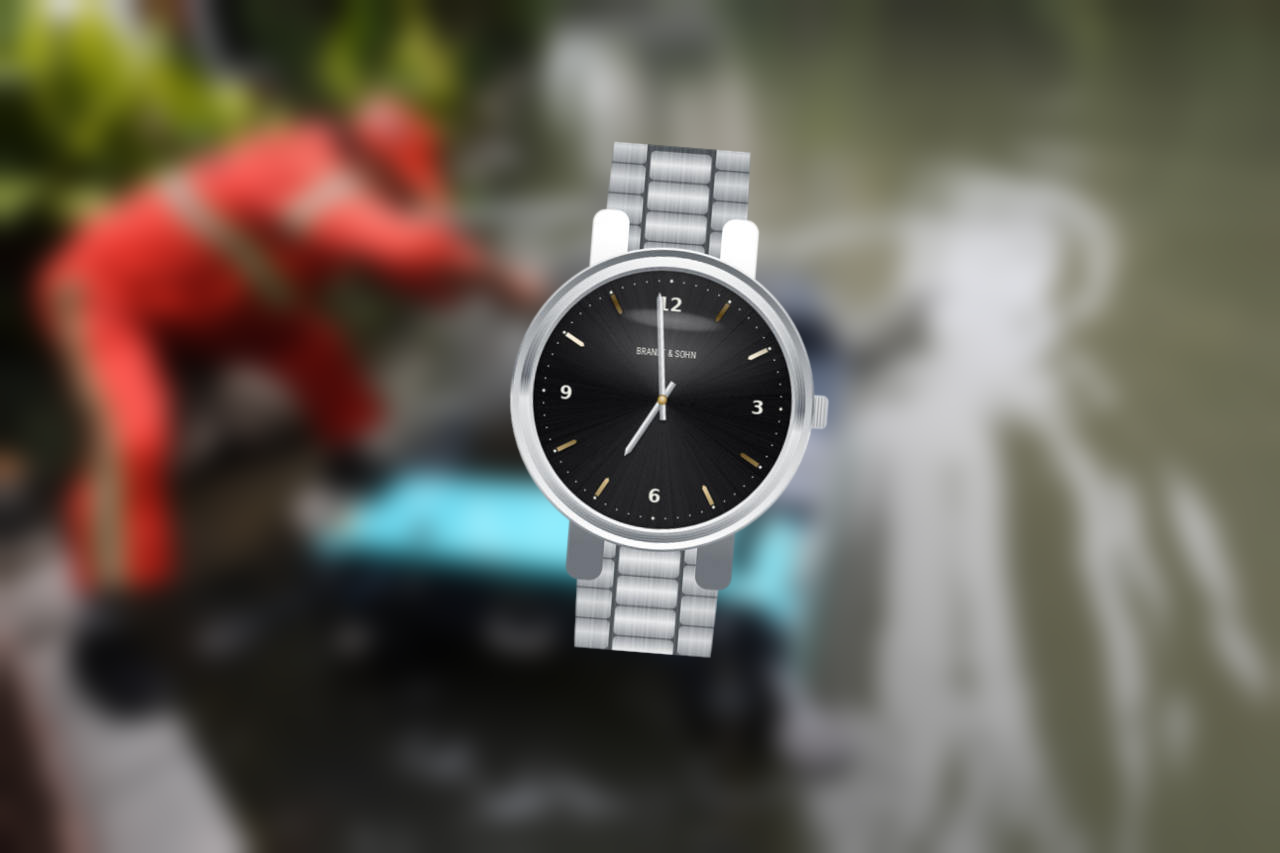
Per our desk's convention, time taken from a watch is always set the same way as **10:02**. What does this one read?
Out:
**6:59**
